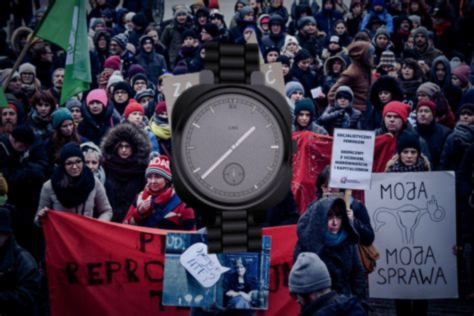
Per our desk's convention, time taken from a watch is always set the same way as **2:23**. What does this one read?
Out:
**1:38**
